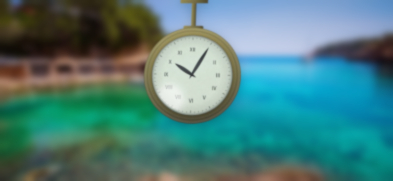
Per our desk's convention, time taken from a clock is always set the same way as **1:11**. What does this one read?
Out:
**10:05**
